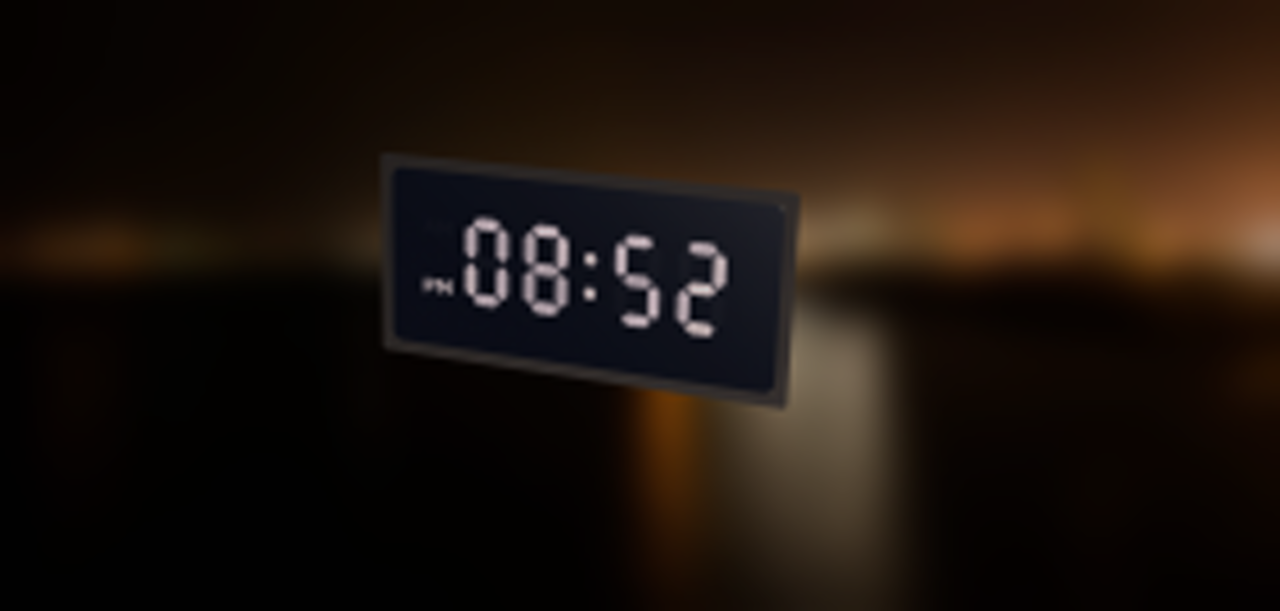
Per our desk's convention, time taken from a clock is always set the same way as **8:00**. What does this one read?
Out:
**8:52**
